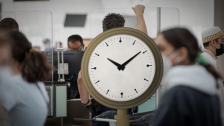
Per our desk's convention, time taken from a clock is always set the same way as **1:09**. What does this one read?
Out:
**10:09**
